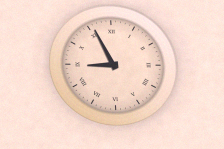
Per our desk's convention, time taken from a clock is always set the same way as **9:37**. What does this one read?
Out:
**8:56**
